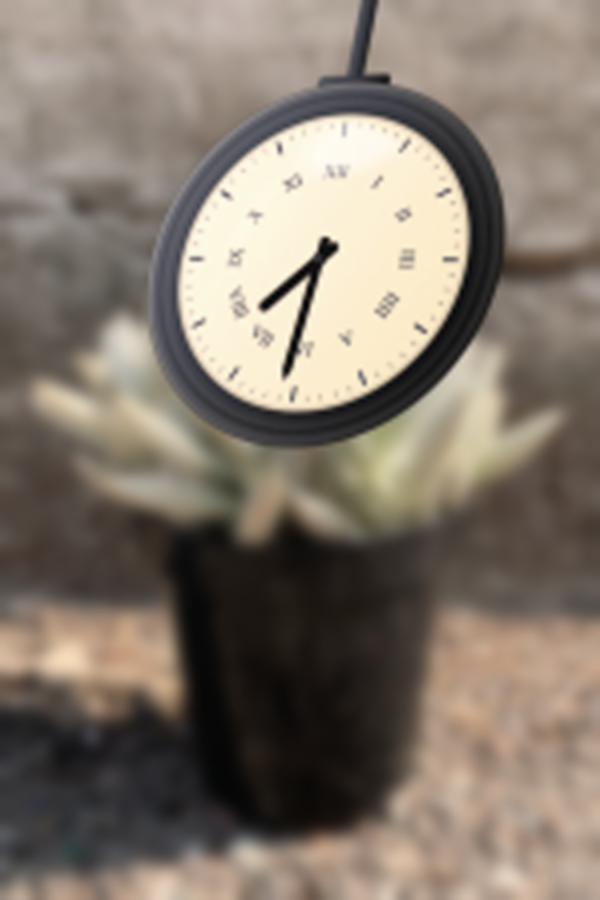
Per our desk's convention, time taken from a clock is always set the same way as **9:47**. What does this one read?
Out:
**7:31**
